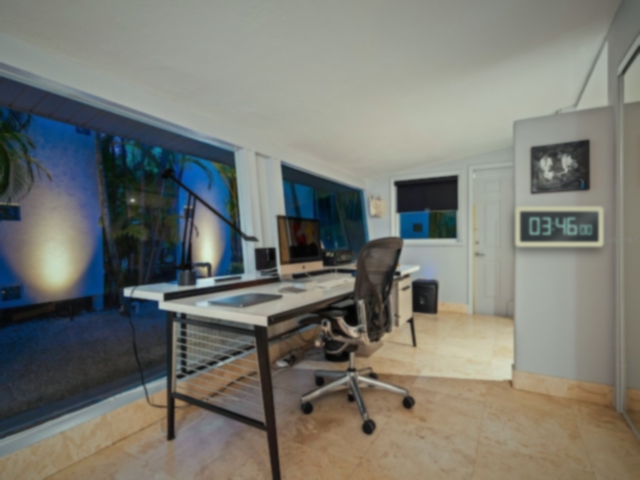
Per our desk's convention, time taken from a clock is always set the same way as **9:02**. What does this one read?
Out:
**3:46**
